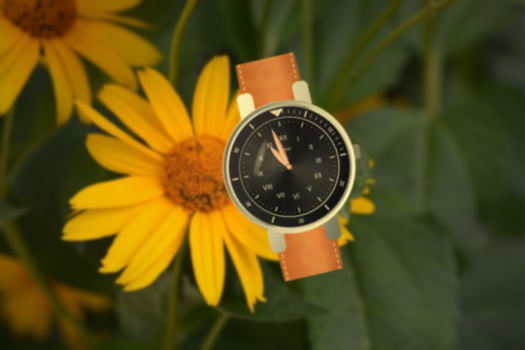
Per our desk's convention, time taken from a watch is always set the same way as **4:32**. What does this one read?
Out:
**10:58**
